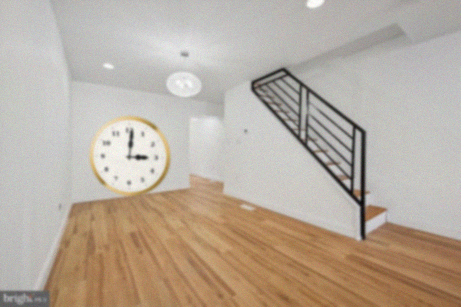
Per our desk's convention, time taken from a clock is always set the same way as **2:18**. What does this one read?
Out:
**3:01**
